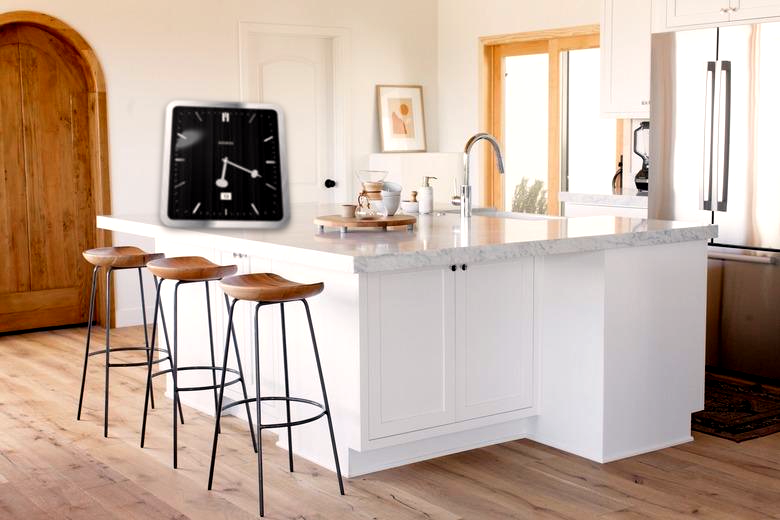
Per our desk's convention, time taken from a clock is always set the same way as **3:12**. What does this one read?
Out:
**6:19**
